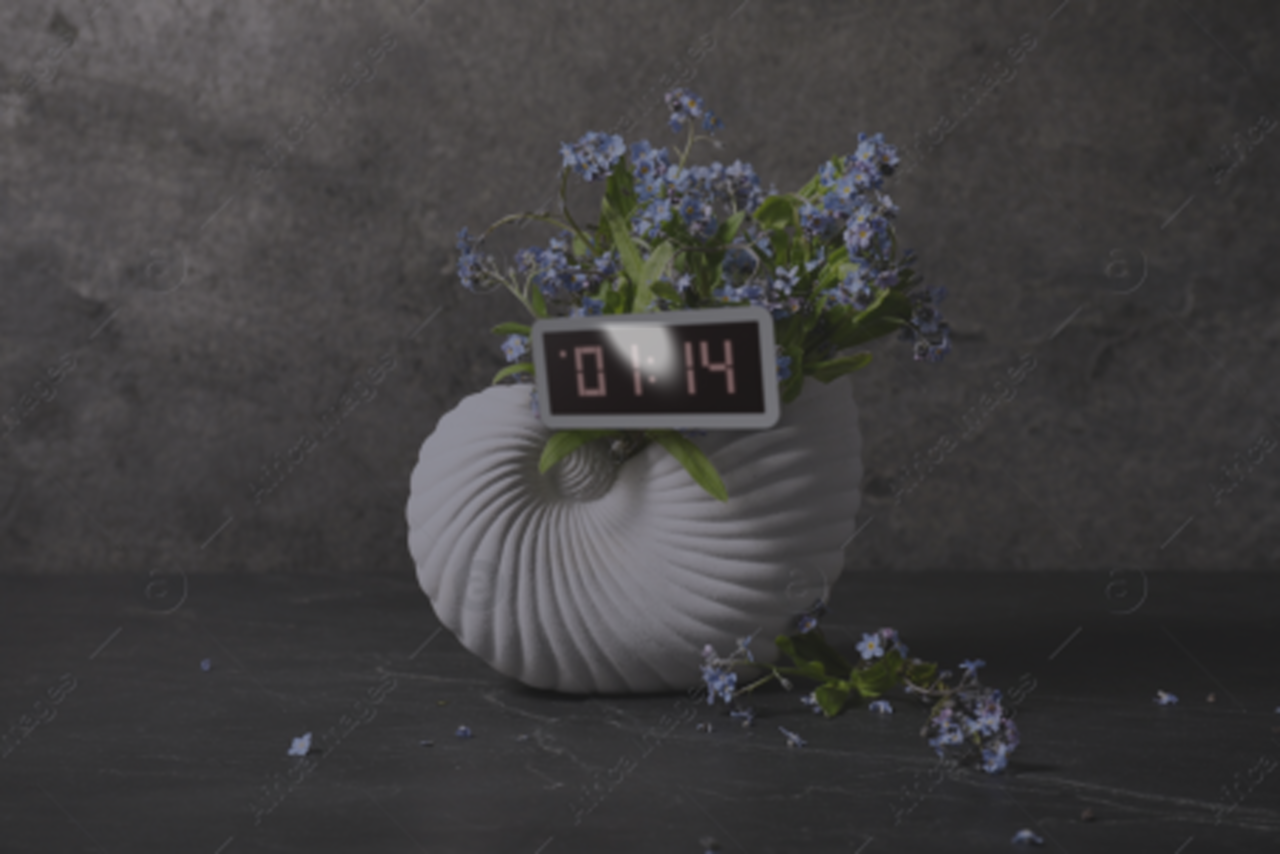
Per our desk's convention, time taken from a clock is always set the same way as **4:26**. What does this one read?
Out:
**1:14**
